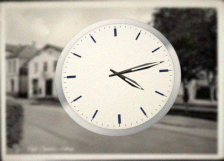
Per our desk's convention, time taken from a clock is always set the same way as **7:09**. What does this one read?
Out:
**4:13**
